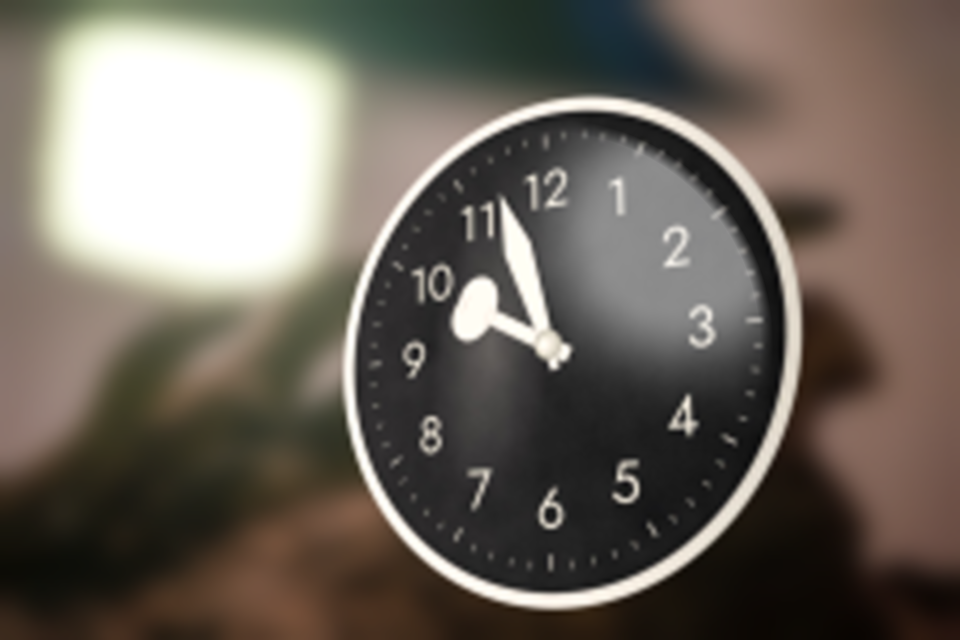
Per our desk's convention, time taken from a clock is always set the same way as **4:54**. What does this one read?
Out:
**9:57**
